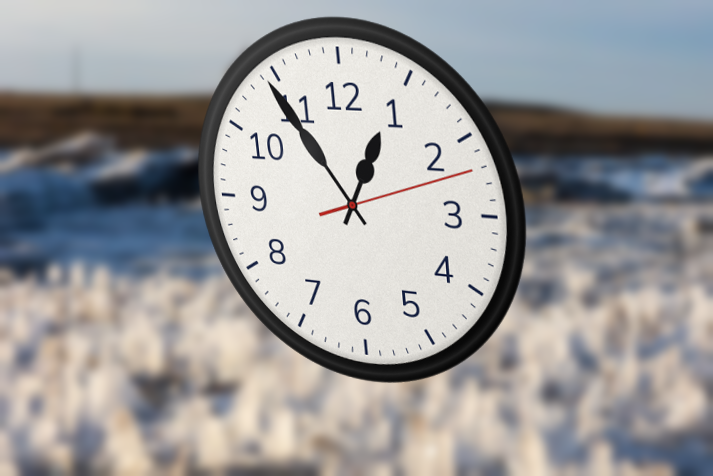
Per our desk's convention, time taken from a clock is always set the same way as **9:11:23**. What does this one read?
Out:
**12:54:12**
